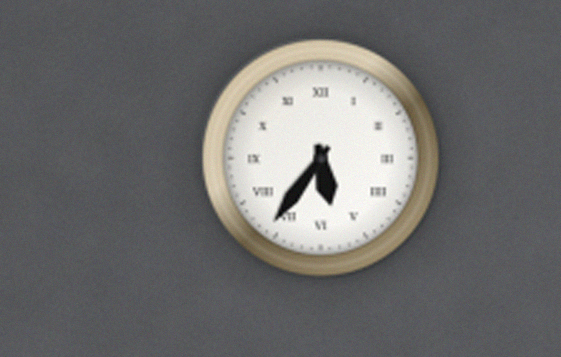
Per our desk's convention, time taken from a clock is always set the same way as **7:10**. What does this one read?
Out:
**5:36**
